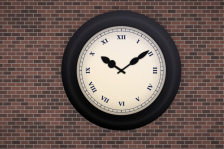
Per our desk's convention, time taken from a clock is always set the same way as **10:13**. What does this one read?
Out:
**10:09**
